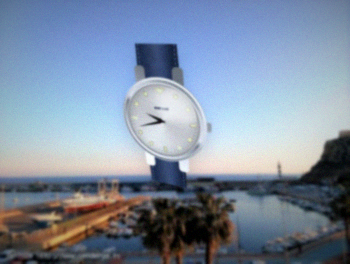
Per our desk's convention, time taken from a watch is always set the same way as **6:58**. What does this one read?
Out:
**9:42**
